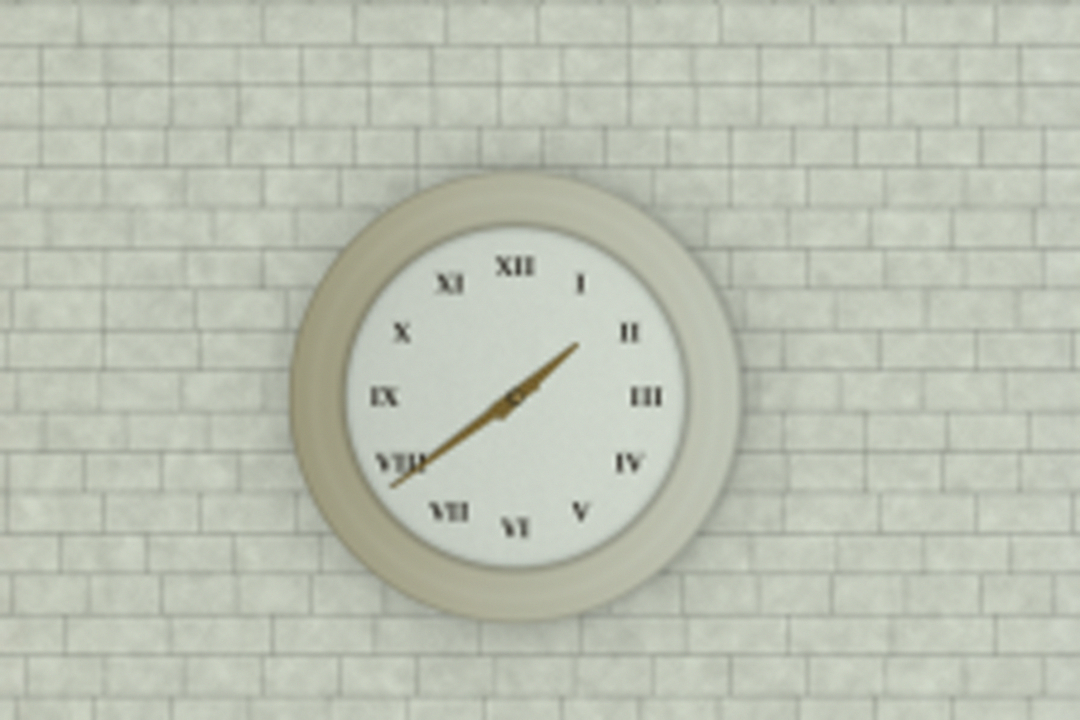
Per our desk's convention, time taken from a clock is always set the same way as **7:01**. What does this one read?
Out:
**1:39**
